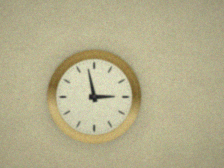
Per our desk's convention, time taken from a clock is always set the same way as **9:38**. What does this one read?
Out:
**2:58**
